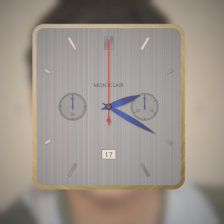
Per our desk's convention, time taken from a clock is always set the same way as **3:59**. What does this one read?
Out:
**2:20**
